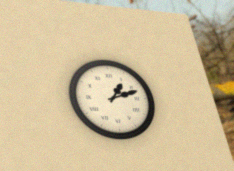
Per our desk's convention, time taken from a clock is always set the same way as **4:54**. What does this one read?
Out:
**1:12**
